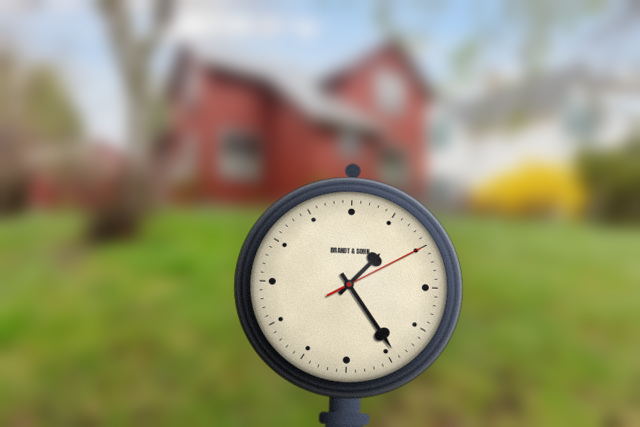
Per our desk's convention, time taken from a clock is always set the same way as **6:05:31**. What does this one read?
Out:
**1:24:10**
